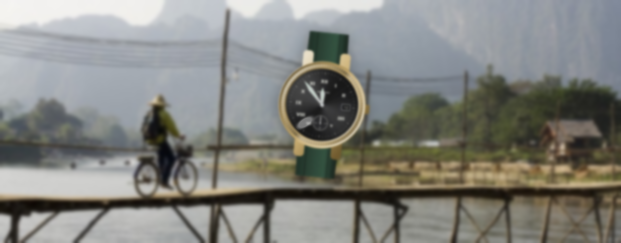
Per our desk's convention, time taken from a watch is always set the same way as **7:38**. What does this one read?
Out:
**11:53**
